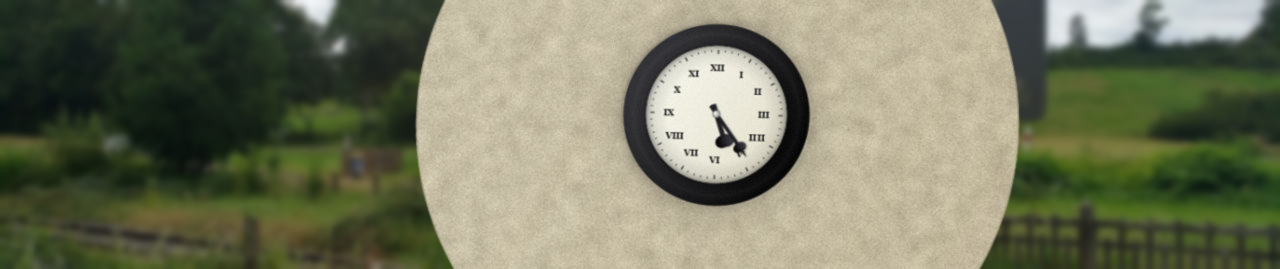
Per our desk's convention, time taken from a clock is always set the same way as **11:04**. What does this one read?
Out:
**5:24**
